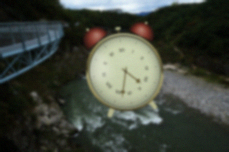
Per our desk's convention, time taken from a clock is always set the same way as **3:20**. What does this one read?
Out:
**4:33**
